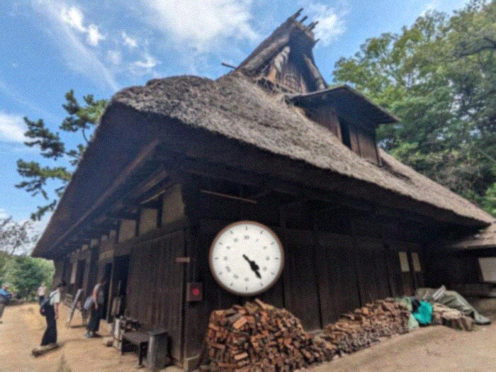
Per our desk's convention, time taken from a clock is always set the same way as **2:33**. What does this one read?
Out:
**4:24**
